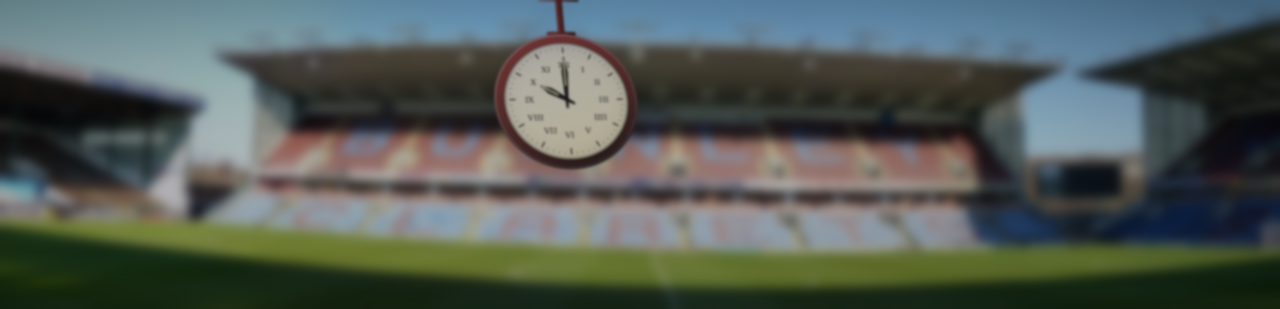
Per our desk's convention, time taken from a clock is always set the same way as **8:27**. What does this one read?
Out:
**10:00**
